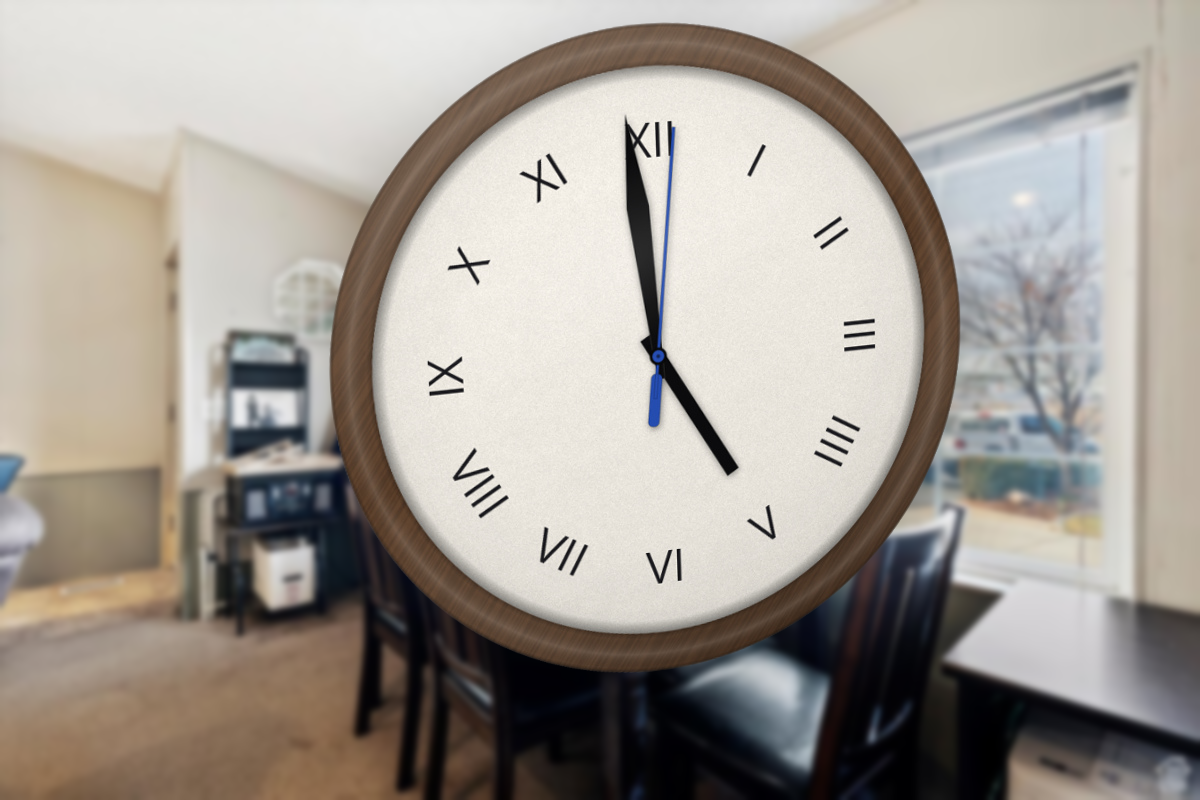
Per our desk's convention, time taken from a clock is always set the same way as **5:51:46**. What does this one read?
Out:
**4:59:01**
